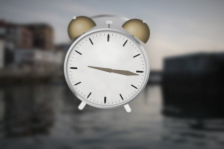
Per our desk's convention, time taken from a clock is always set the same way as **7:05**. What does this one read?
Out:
**9:16**
